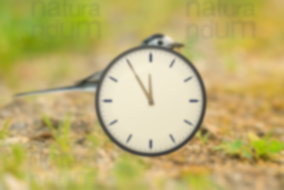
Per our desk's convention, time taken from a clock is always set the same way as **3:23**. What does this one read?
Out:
**11:55**
